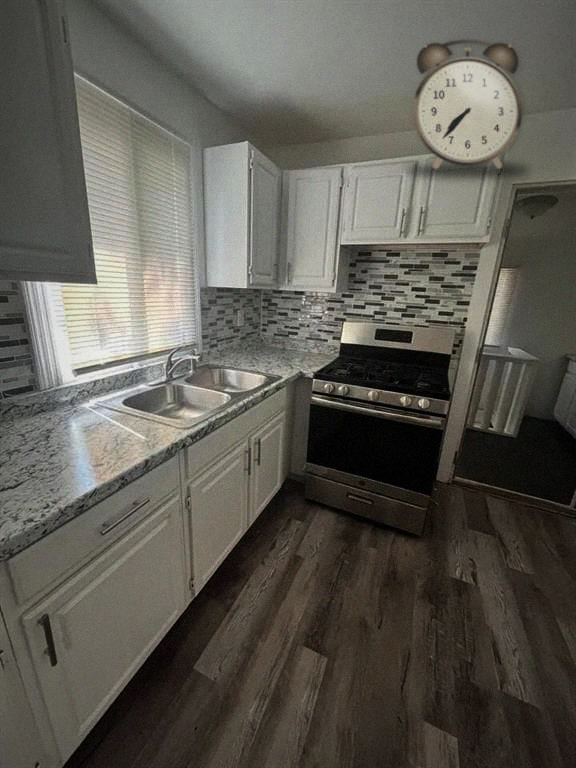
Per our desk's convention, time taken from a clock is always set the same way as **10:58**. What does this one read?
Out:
**7:37**
